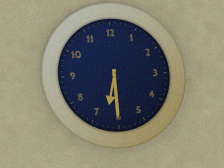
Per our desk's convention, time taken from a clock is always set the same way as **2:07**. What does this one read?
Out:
**6:30**
